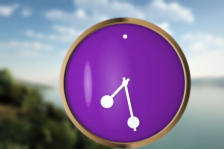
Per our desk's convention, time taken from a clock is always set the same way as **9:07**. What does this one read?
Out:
**7:28**
